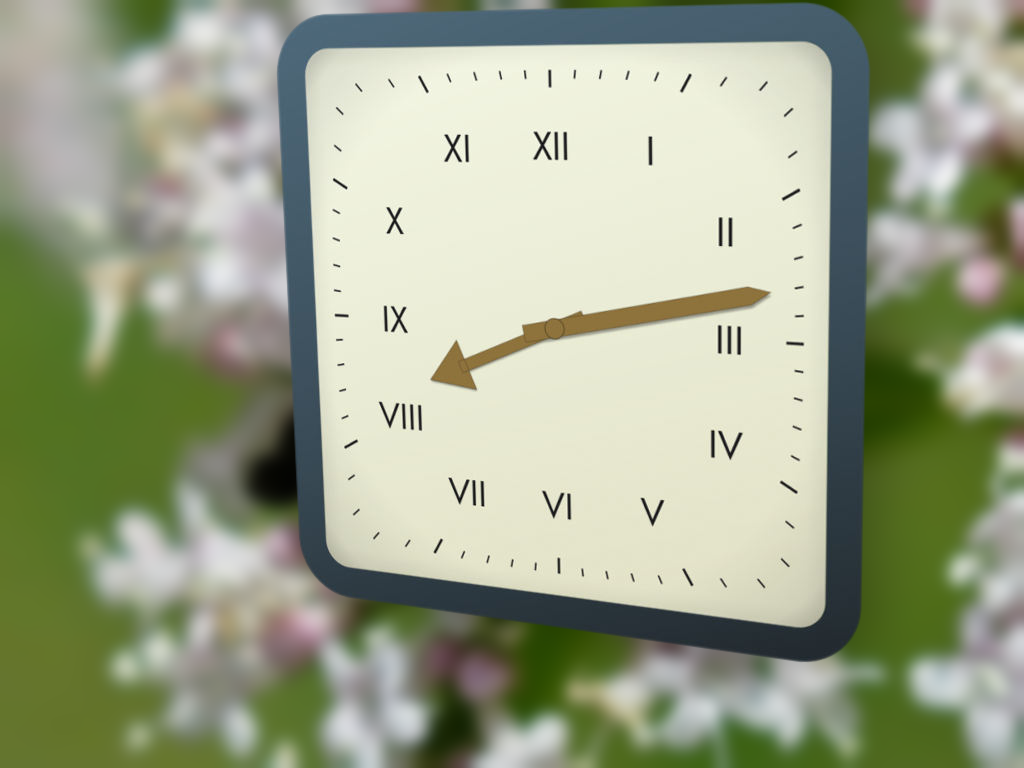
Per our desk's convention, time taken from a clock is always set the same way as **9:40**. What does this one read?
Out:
**8:13**
